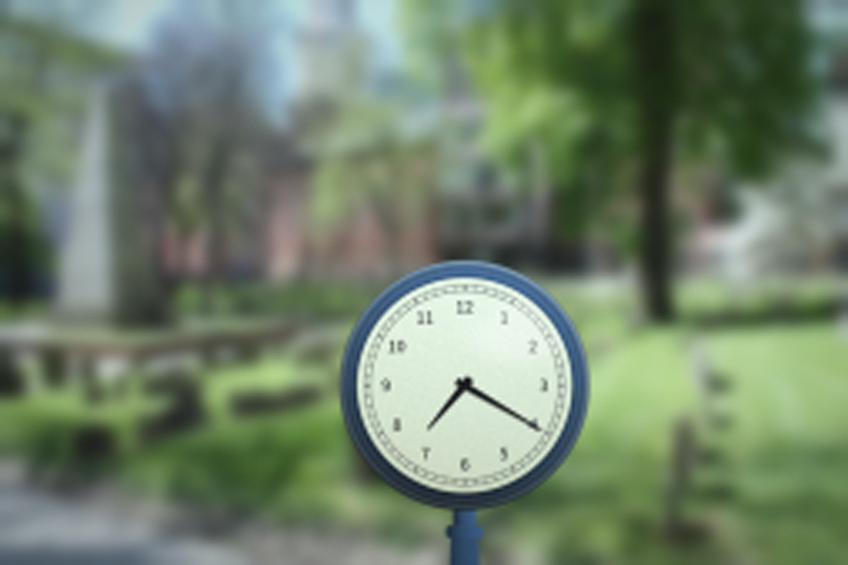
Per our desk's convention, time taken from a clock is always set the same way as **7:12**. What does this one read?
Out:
**7:20**
